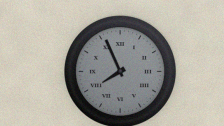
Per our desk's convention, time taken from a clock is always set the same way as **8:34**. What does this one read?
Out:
**7:56**
